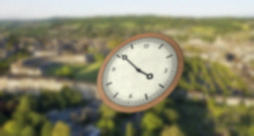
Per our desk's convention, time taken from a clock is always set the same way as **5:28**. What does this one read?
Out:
**3:51**
